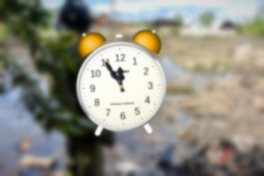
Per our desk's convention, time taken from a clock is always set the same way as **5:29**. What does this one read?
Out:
**11:55**
